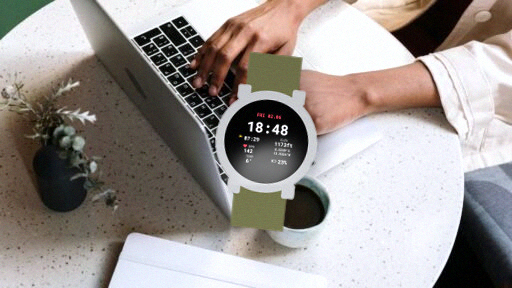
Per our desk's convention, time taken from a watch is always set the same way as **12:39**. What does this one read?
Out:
**18:48**
